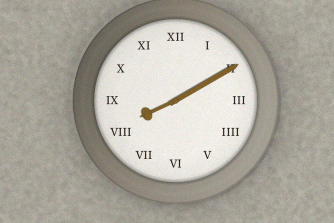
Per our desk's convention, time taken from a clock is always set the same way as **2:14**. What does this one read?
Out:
**8:10**
